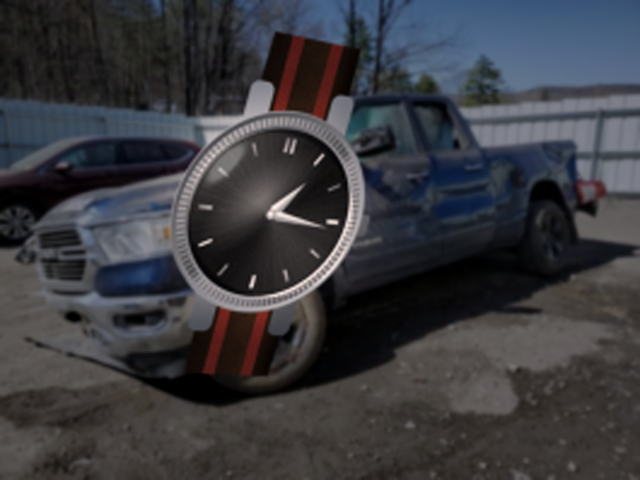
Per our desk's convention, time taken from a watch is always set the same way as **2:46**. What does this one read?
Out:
**1:16**
